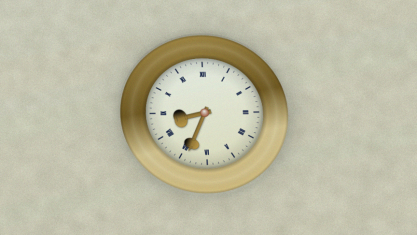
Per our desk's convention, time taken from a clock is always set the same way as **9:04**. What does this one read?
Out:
**8:34**
